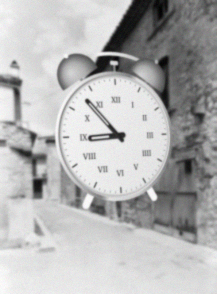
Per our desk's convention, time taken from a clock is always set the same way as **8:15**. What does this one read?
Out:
**8:53**
